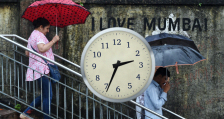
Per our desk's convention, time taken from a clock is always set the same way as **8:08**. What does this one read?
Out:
**2:34**
